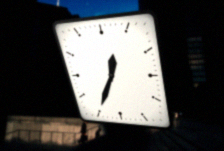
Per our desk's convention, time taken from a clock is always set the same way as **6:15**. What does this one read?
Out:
**12:35**
